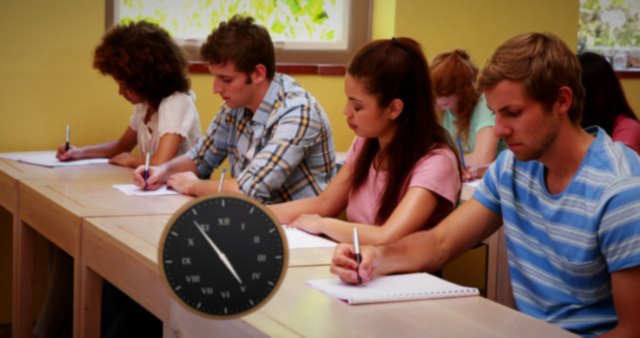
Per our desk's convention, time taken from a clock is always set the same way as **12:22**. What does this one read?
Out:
**4:54**
